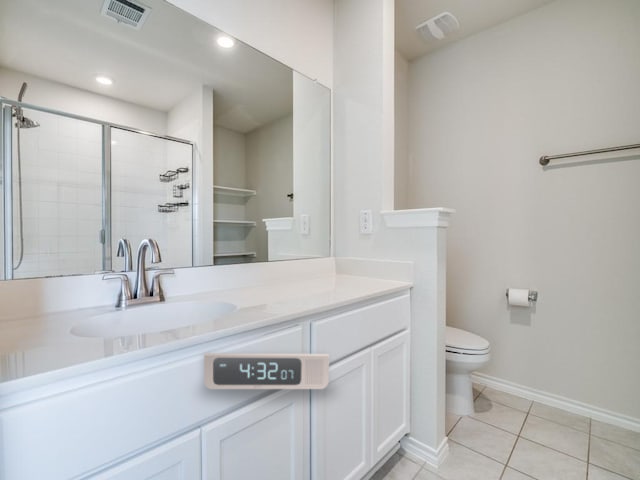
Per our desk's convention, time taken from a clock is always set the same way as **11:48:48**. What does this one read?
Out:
**4:32:07**
